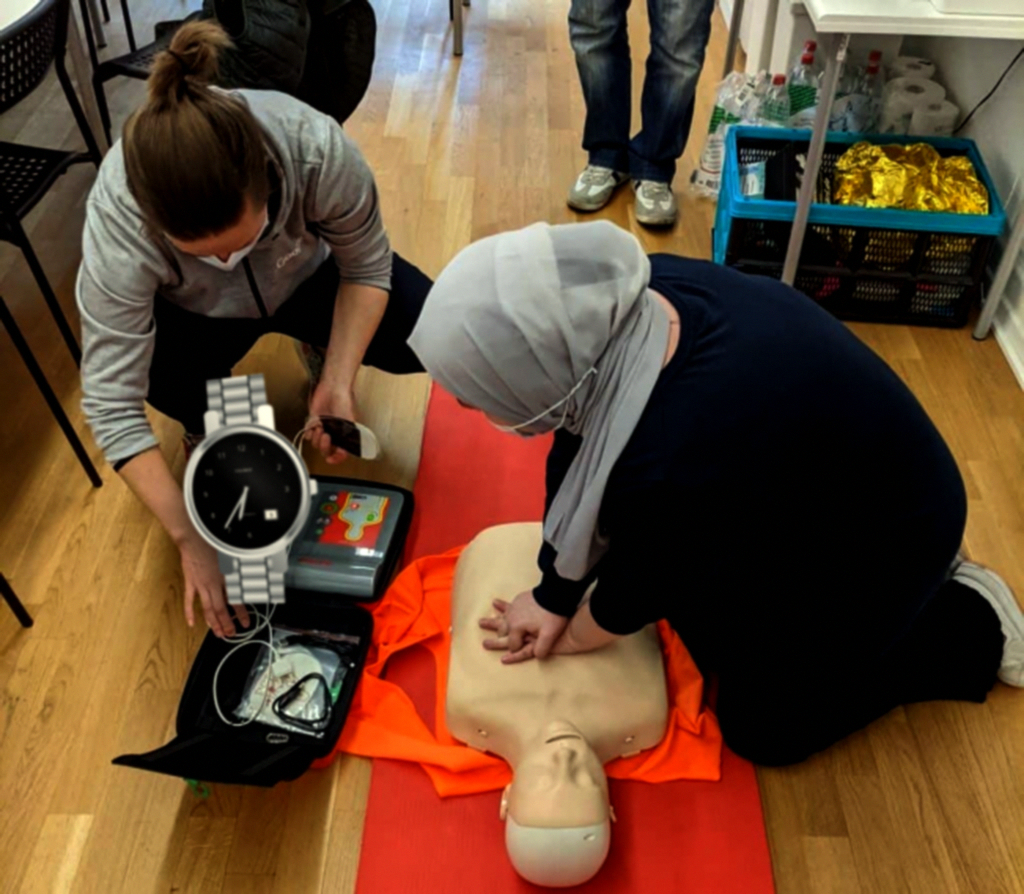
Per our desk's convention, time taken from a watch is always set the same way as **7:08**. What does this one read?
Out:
**6:36**
